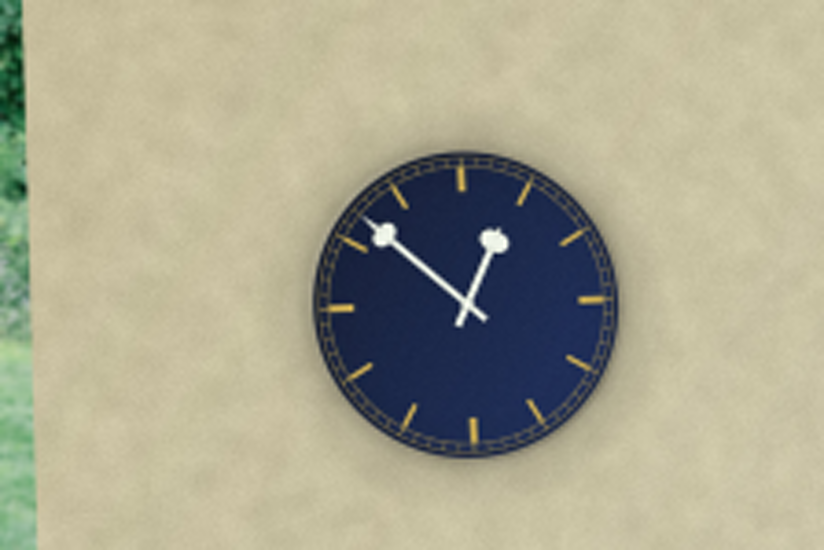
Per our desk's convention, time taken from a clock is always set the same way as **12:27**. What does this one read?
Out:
**12:52**
